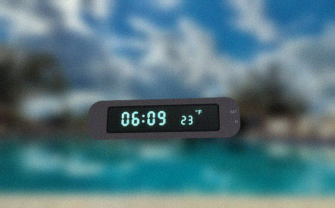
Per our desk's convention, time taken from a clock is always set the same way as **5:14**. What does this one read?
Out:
**6:09**
